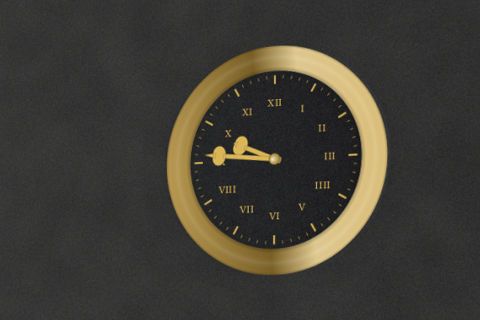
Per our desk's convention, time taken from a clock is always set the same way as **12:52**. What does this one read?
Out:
**9:46**
